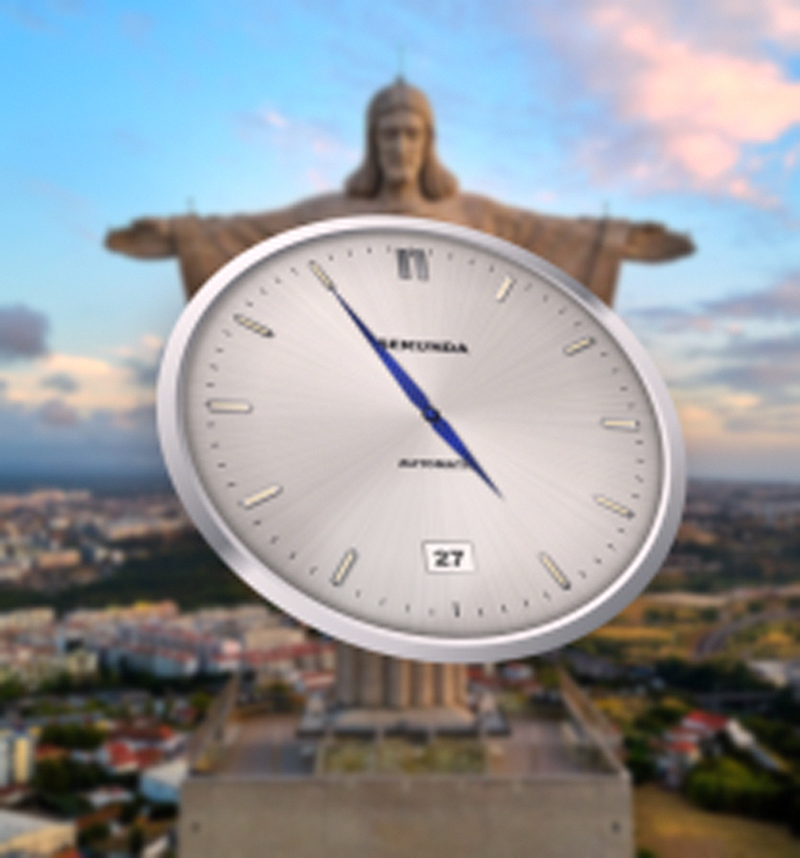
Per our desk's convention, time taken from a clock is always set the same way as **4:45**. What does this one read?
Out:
**4:55**
